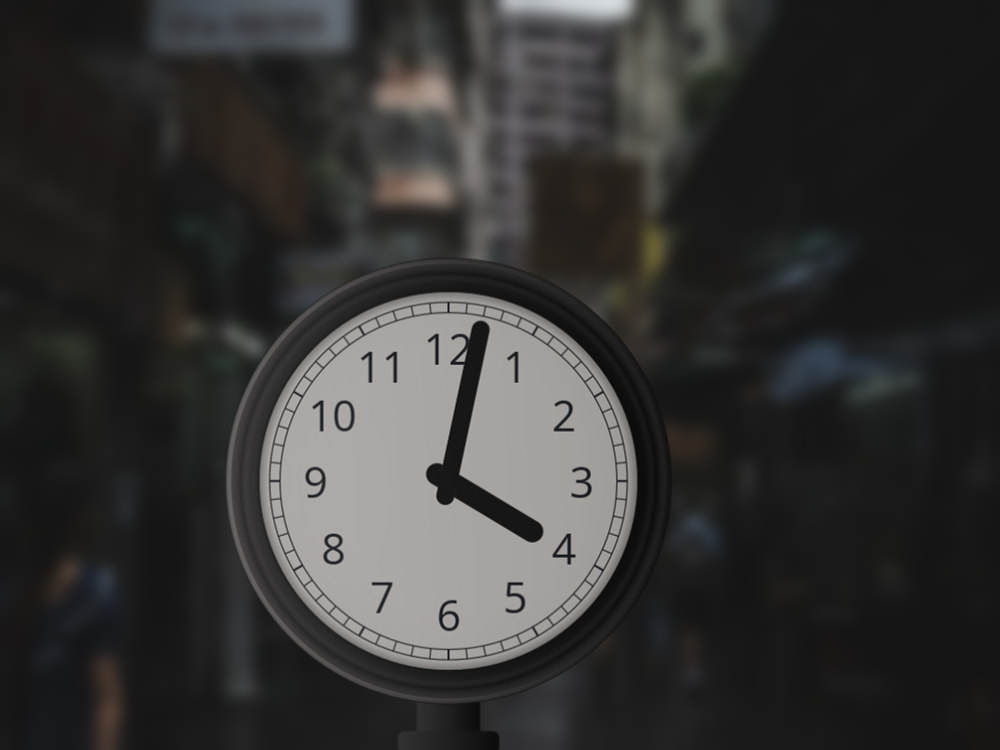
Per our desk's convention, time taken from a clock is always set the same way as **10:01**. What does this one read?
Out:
**4:02**
